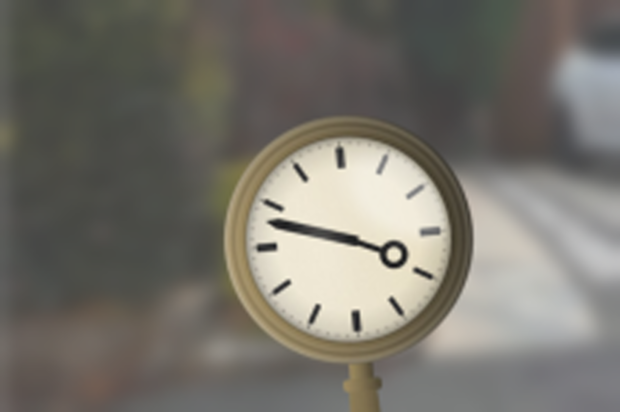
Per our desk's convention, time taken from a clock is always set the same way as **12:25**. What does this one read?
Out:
**3:48**
